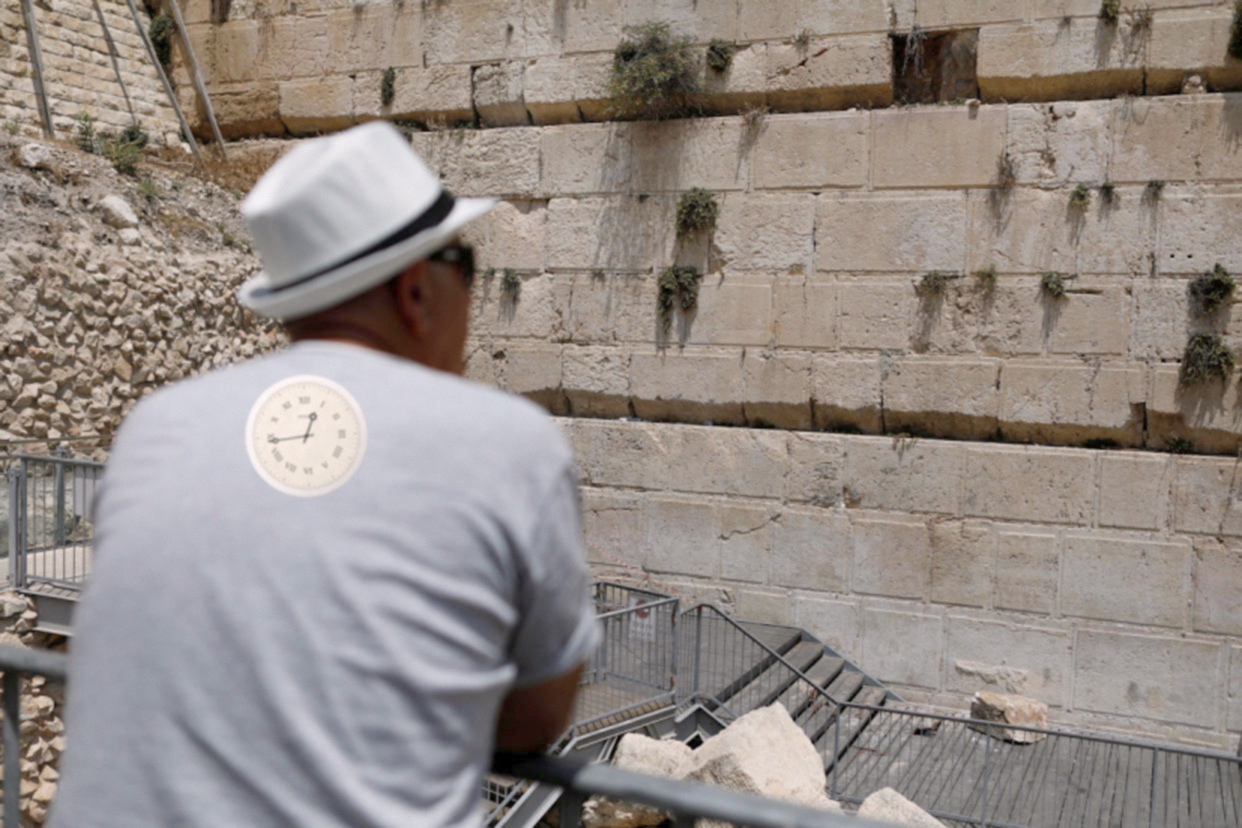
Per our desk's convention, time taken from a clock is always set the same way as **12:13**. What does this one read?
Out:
**12:44**
